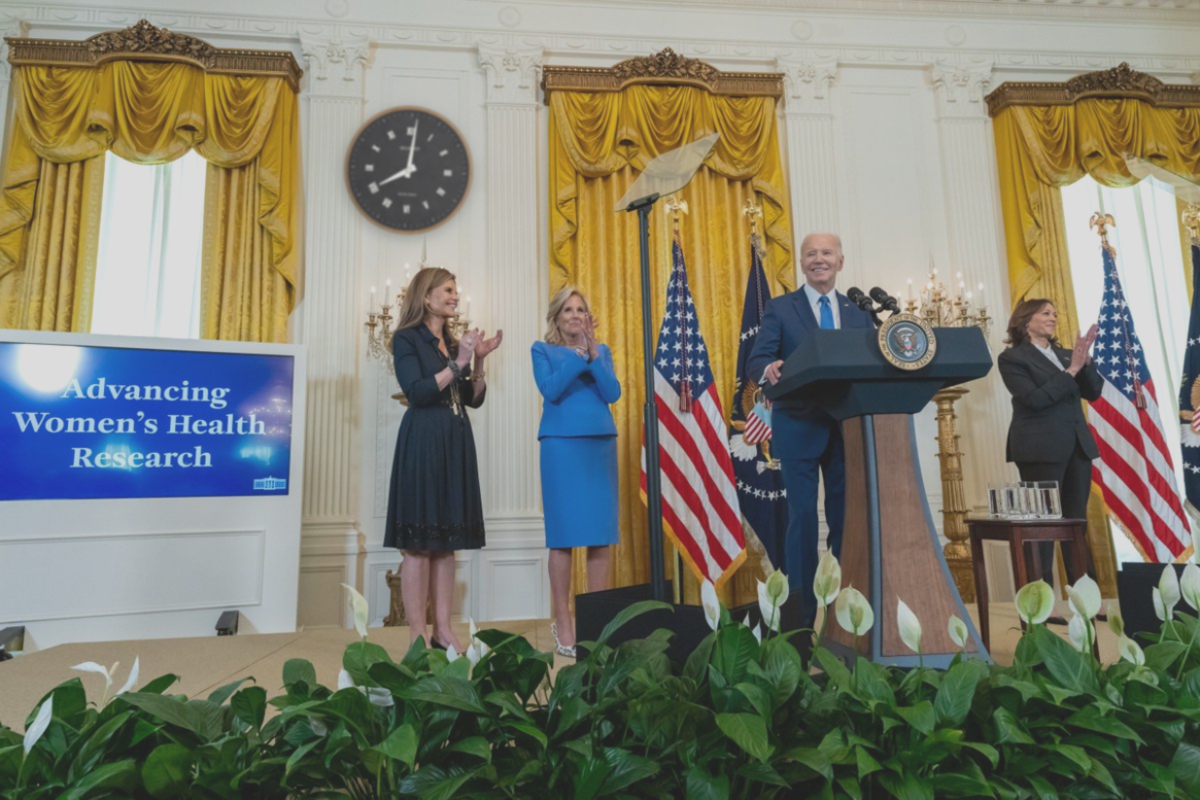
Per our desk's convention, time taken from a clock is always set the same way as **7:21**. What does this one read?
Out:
**8:01**
